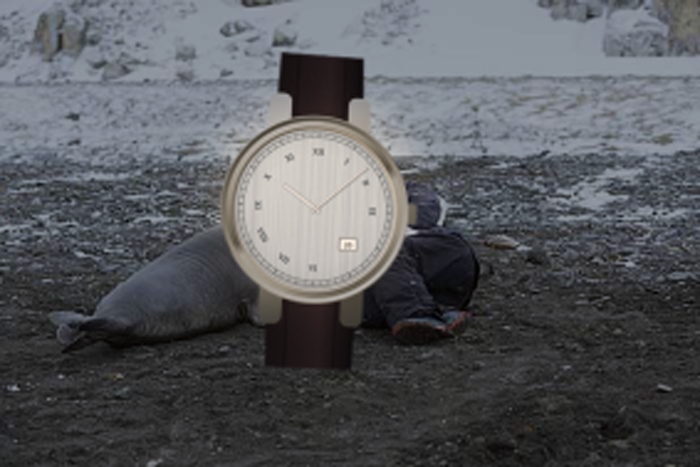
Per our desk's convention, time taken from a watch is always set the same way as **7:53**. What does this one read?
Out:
**10:08**
